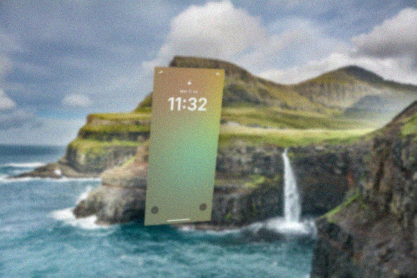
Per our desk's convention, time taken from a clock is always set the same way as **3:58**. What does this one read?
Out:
**11:32**
